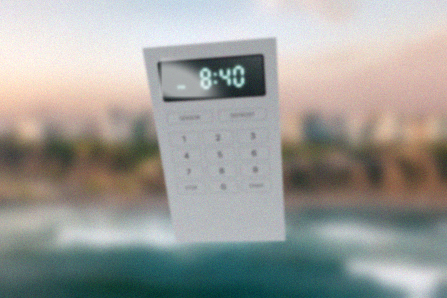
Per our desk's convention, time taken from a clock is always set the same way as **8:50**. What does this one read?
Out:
**8:40**
